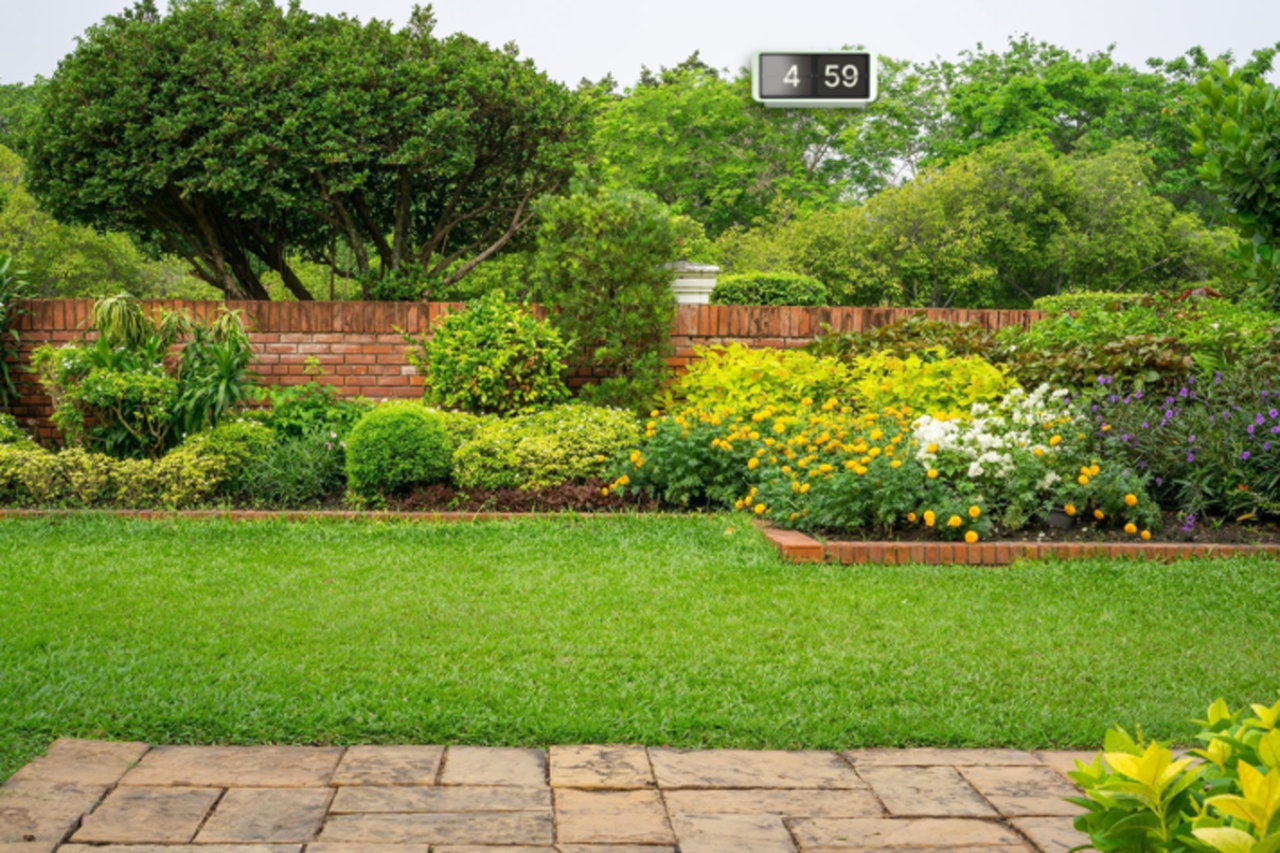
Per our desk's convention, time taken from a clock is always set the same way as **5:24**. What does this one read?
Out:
**4:59**
